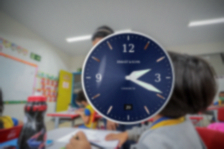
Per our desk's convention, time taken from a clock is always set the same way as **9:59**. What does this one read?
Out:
**2:19**
